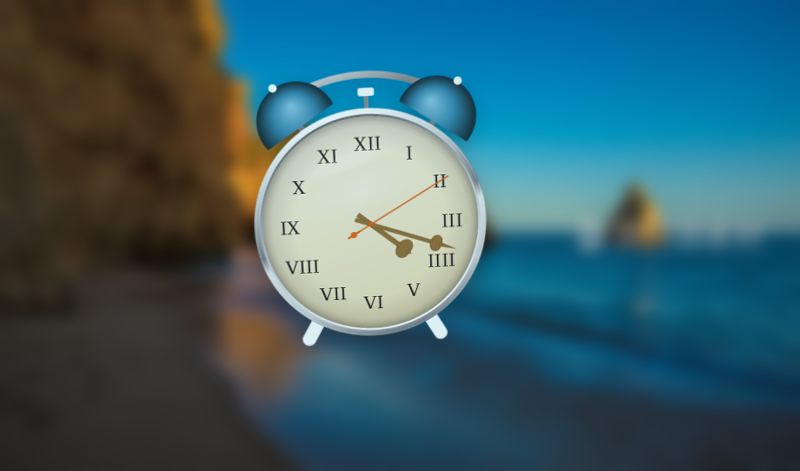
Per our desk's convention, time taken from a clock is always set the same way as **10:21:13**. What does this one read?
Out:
**4:18:10**
